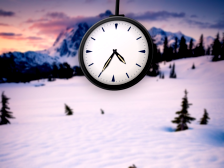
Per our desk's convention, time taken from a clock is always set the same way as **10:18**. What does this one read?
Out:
**4:35**
